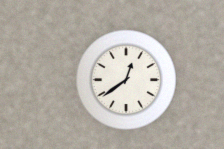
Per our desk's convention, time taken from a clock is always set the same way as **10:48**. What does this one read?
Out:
**12:39**
